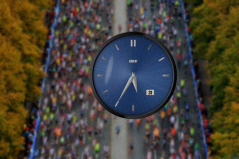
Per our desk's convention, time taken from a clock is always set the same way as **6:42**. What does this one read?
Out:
**5:35**
